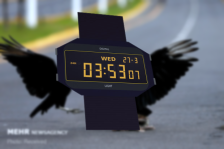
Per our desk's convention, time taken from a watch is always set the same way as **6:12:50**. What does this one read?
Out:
**3:53:07**
